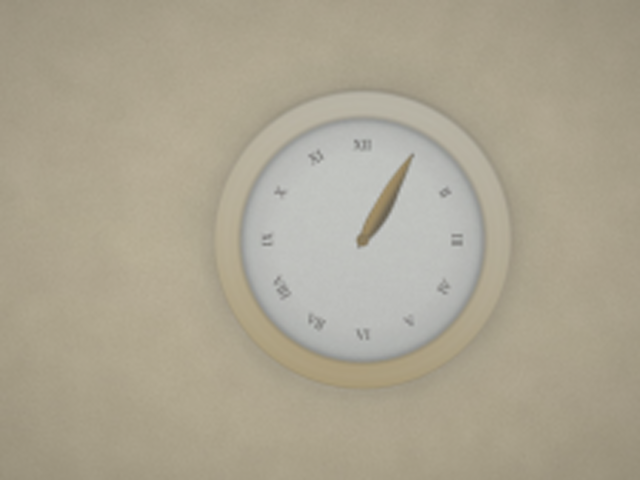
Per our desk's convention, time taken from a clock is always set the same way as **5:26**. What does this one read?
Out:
**1:05**
